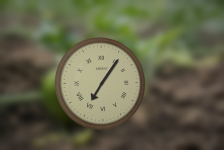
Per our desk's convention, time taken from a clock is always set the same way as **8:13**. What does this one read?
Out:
**7:06**
